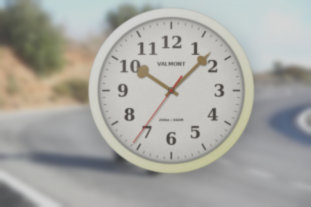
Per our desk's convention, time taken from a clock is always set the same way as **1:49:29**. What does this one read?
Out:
**10:07:36**
